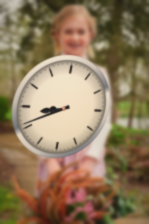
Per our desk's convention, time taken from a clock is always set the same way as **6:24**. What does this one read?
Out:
**8:41**
